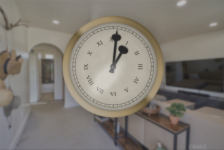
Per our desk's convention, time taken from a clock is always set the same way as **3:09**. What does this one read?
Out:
**1:01**
